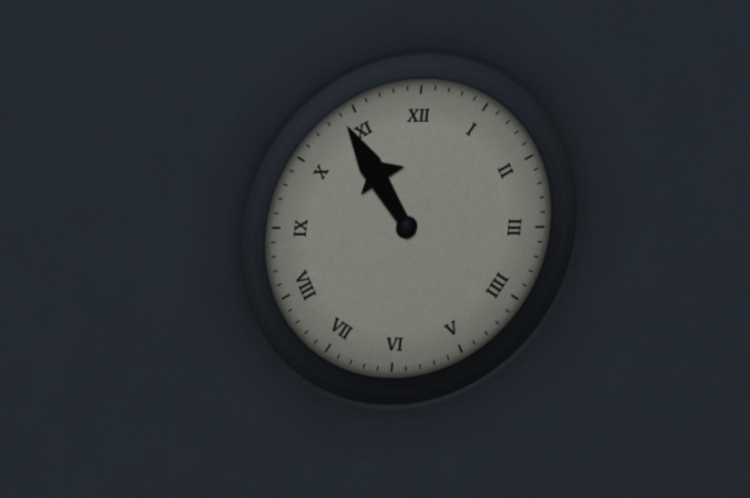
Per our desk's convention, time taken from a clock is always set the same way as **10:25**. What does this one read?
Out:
**10:54**
